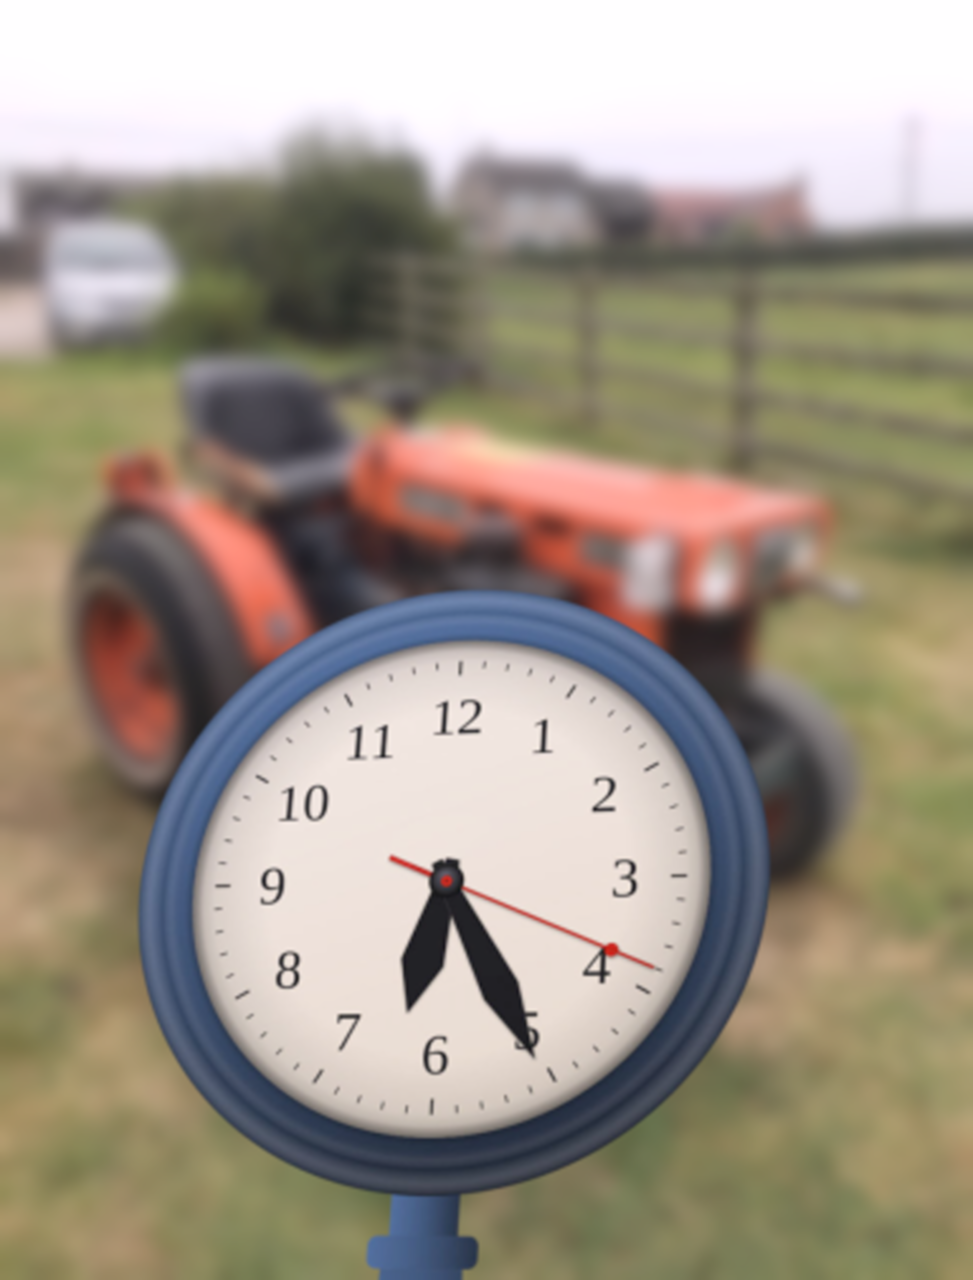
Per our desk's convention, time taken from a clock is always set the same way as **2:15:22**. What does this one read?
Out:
**6:25:19**
